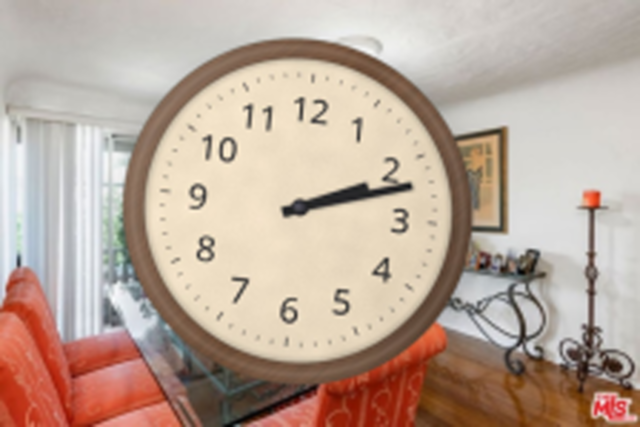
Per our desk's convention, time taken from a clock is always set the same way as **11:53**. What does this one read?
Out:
**2:12**
